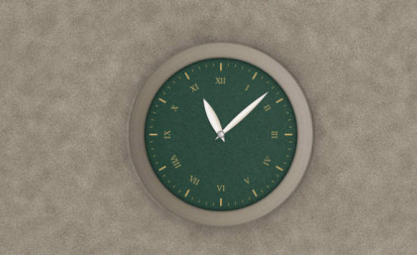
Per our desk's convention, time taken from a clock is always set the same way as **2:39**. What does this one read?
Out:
**11:08**
